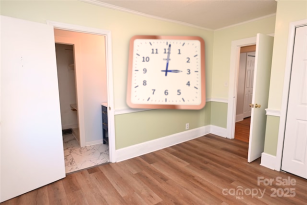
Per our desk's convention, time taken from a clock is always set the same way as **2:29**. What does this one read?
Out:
**3:01**
